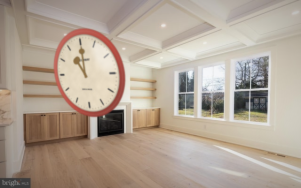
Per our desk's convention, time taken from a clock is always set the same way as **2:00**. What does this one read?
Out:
**11:00**
